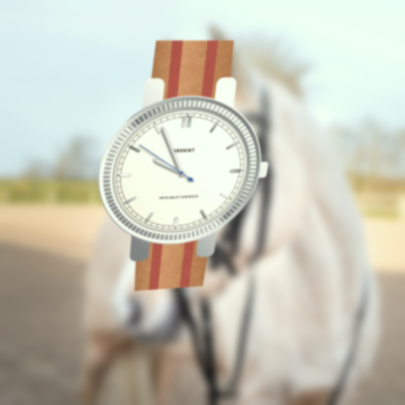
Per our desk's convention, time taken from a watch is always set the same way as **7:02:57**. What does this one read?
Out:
**9:55:51**
